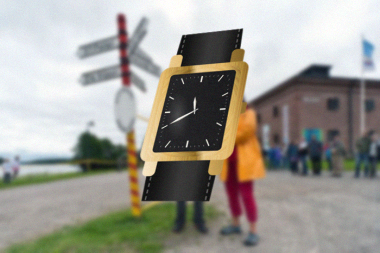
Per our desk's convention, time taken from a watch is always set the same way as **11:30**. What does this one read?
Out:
**11:40**
